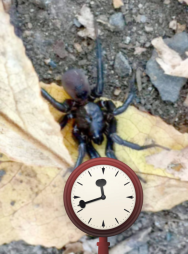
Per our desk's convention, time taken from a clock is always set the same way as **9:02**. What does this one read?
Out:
**11:42**
